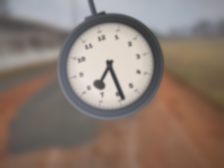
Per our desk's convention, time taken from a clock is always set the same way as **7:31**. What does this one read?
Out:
**7:29**
